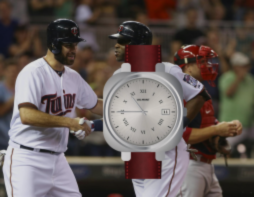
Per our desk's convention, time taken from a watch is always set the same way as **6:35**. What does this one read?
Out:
**10:45**
